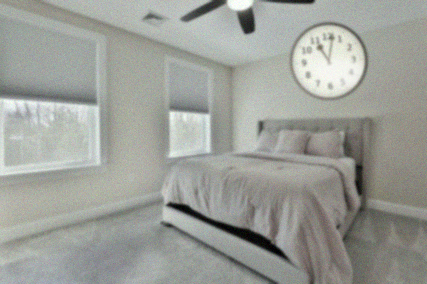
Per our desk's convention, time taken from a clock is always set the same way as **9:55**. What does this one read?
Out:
**11:02**
